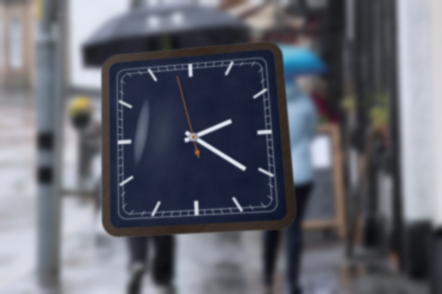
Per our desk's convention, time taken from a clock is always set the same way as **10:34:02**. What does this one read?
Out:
**2:20:58**
